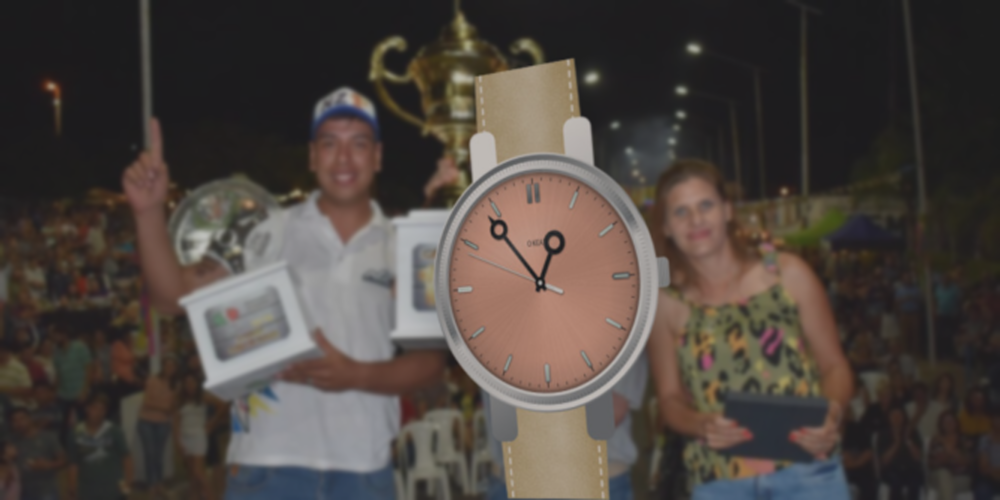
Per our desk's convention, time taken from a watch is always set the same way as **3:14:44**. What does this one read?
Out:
**12:53:49**
